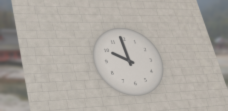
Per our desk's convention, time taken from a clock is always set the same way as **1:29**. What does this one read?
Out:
**9:59**
